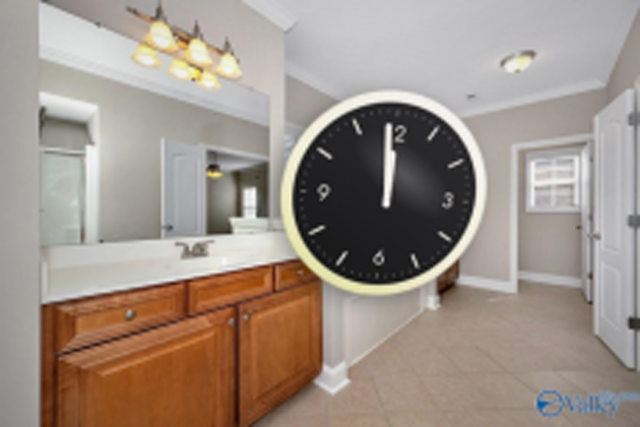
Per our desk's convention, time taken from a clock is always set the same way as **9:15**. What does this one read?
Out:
**11:59**
